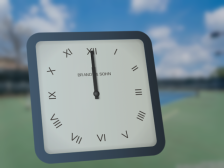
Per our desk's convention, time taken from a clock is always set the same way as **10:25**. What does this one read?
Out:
**12:00**
